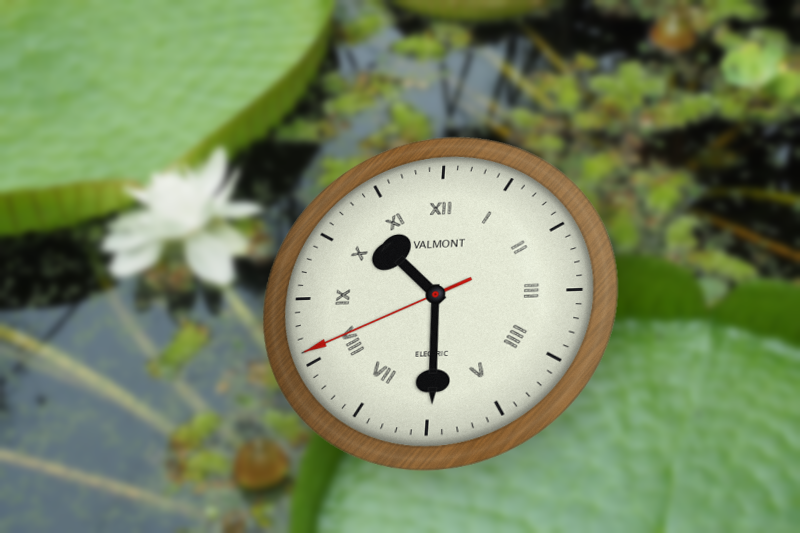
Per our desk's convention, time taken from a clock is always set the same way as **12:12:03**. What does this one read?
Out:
**10:29:41**
